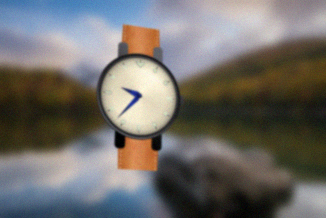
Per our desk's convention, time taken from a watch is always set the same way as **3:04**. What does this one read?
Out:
**9:37**
